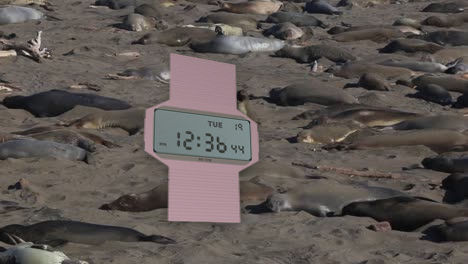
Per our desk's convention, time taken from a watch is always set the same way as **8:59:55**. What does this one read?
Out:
**12:36:44**
